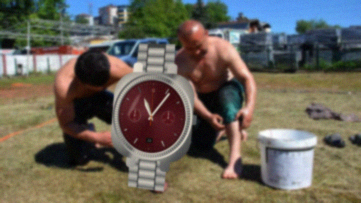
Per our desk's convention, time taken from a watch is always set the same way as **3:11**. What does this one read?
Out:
**11:06**
